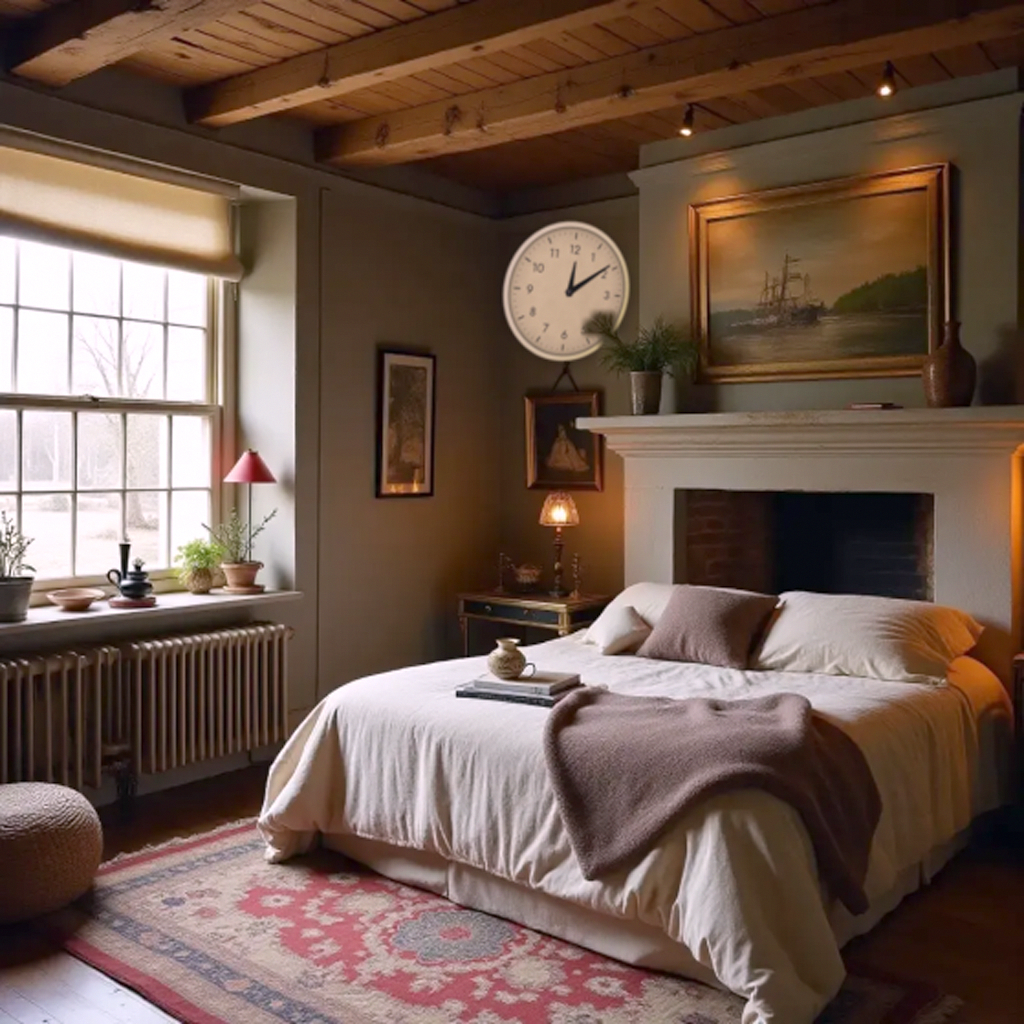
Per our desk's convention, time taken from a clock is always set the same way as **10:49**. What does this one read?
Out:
**12:09**
